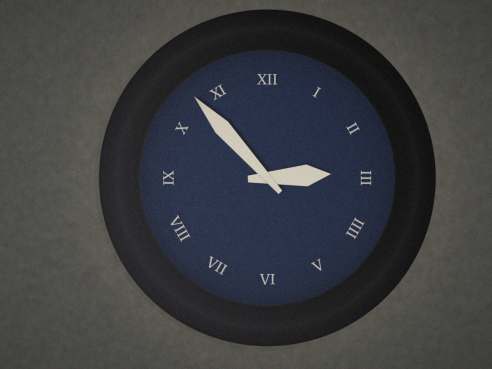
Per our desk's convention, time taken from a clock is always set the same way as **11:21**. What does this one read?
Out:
**2:53**
